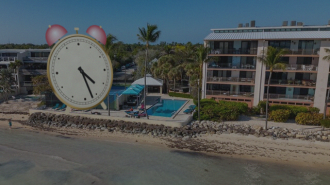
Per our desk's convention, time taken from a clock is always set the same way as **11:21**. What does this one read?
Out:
**4:27**
